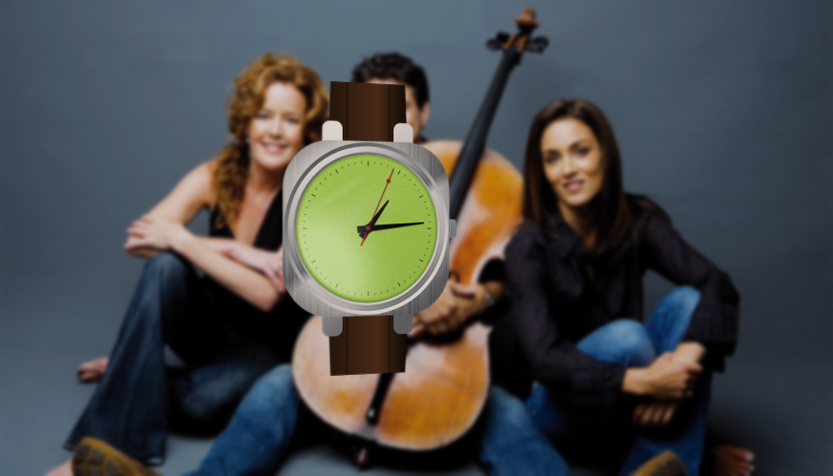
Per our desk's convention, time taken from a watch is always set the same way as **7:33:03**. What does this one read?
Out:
**1:14:04**
